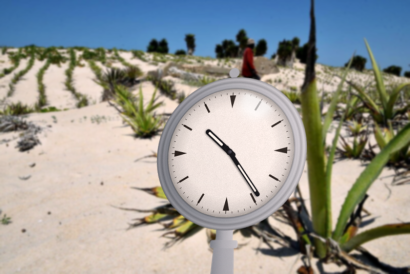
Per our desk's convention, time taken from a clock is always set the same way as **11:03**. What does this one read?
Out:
**10:24**
